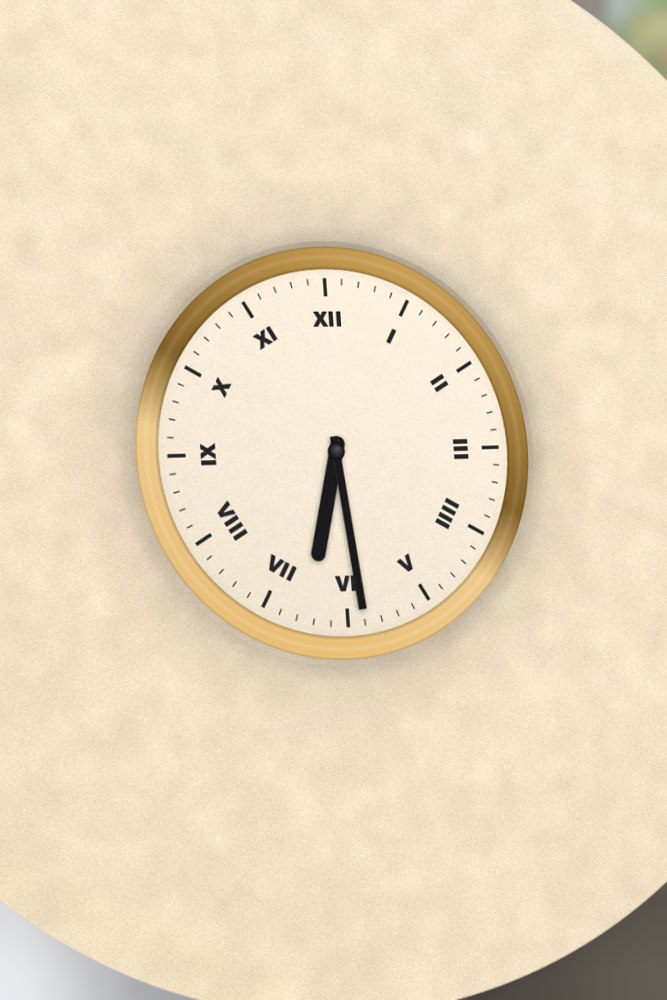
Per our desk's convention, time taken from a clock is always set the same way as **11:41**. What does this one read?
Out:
**6:29**
